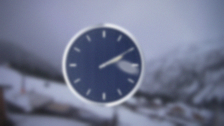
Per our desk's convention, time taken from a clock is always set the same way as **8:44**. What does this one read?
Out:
**2:10**
